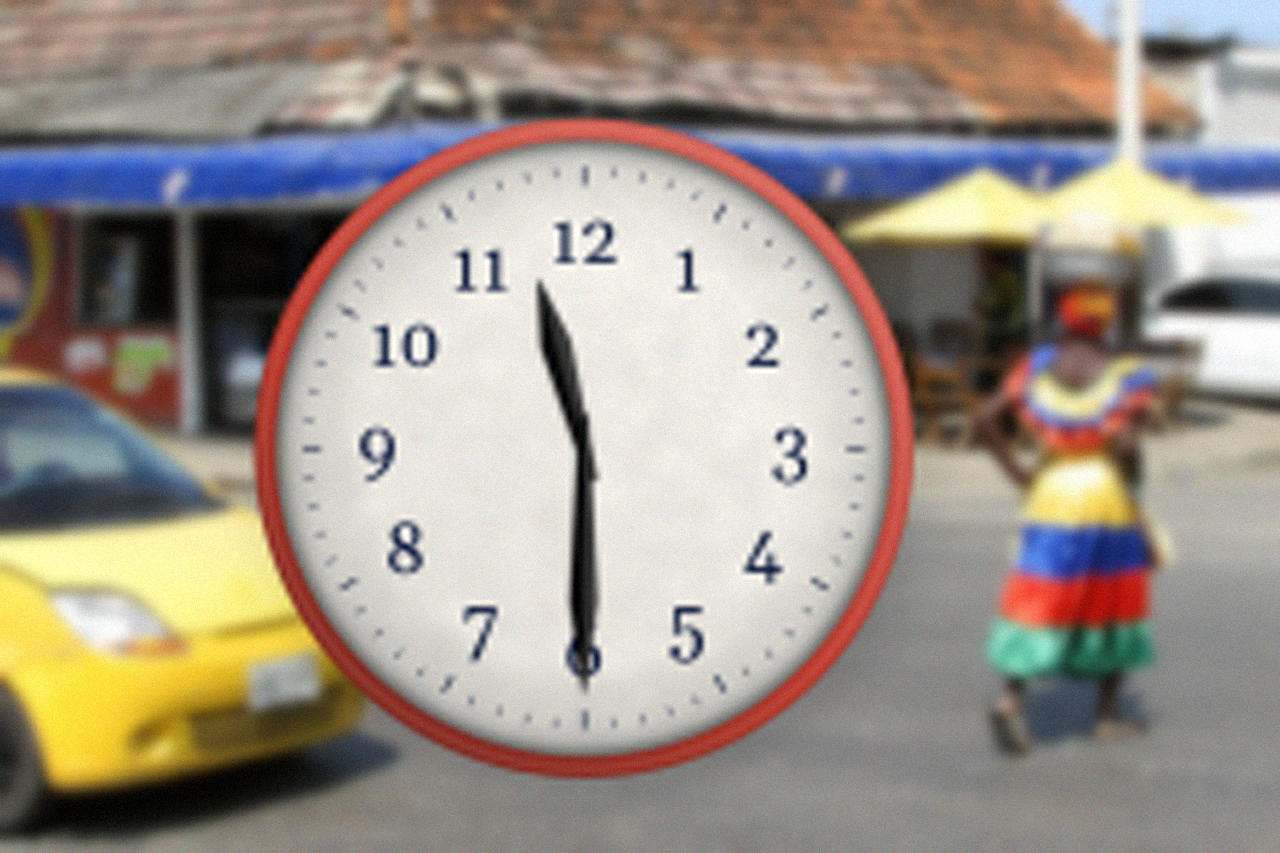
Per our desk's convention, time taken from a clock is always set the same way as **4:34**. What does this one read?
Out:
**11:30**
